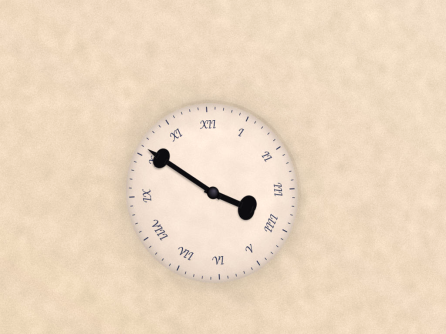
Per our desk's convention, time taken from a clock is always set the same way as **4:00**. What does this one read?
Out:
**3:51**
